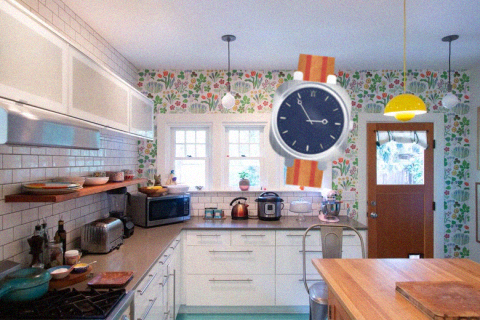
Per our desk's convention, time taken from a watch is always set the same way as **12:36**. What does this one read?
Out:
**2:54**
